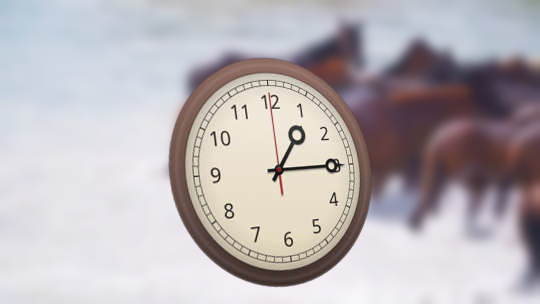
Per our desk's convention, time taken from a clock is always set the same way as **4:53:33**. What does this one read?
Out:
**1:15:00**
